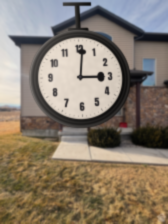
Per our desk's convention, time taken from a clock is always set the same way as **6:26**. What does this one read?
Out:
**3:01**
